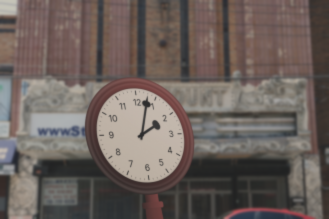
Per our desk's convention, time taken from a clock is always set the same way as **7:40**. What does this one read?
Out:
**2:03**
